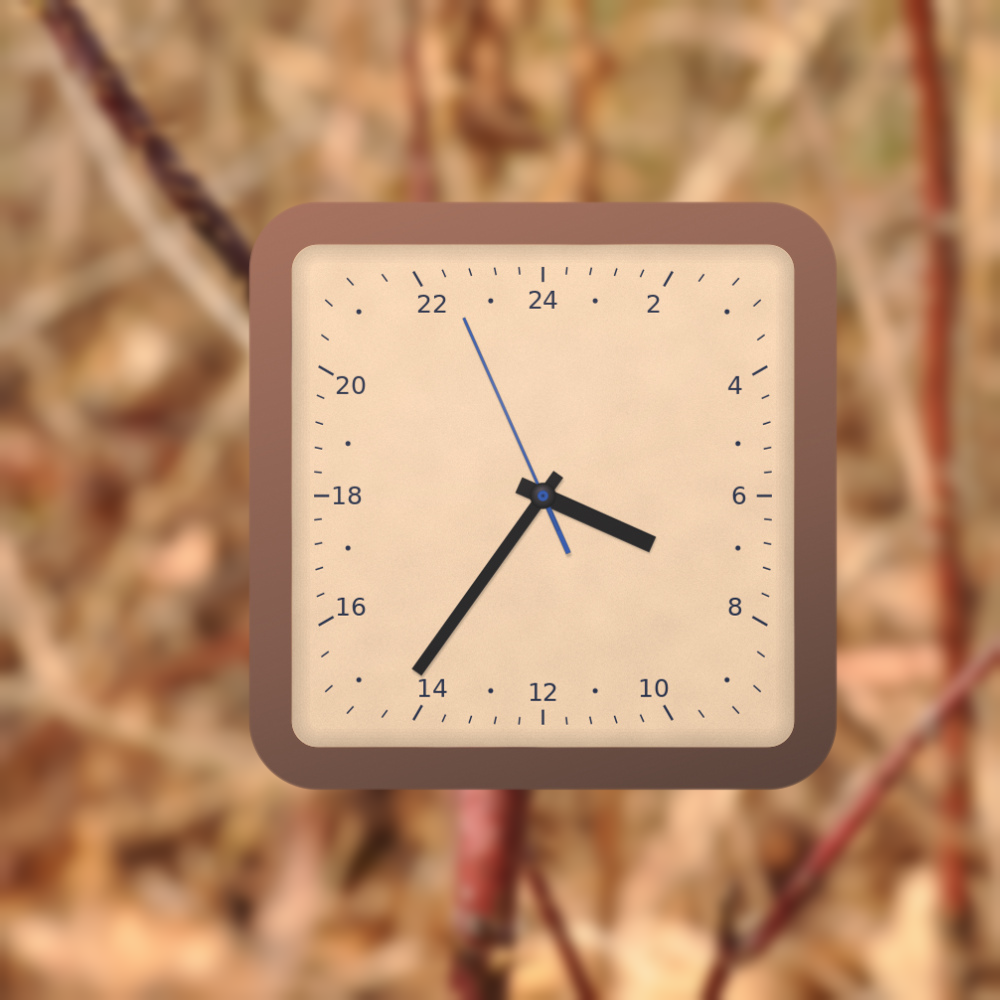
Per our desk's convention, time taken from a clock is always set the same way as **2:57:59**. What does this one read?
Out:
**7:35:56**
